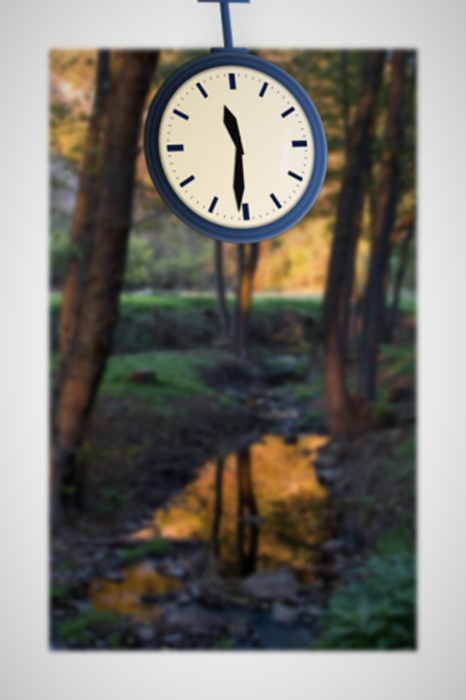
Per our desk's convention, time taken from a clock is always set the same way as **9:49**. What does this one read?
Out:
**11:31**
